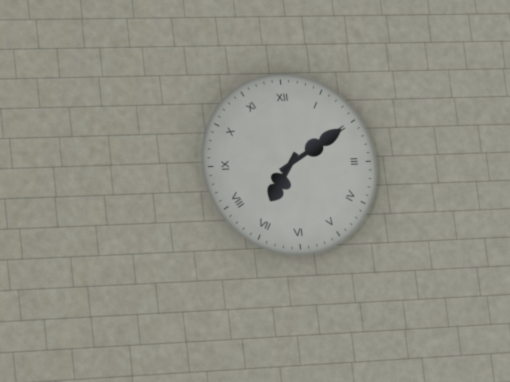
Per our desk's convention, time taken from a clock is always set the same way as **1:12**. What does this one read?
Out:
**7:10**
